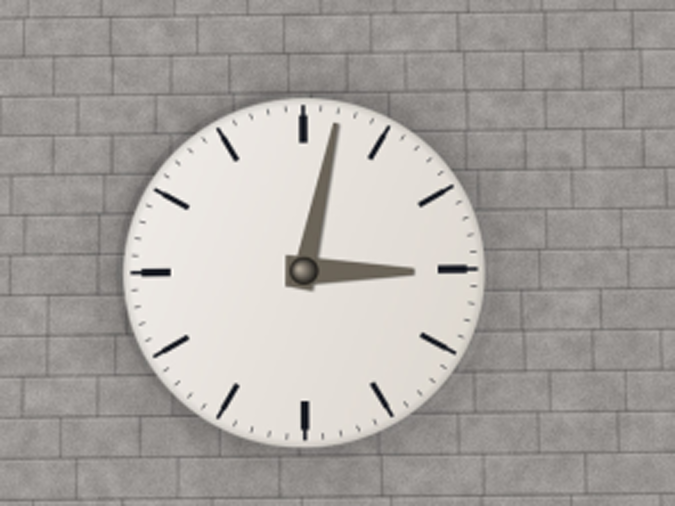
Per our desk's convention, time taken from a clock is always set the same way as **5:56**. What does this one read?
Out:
**3:02**
